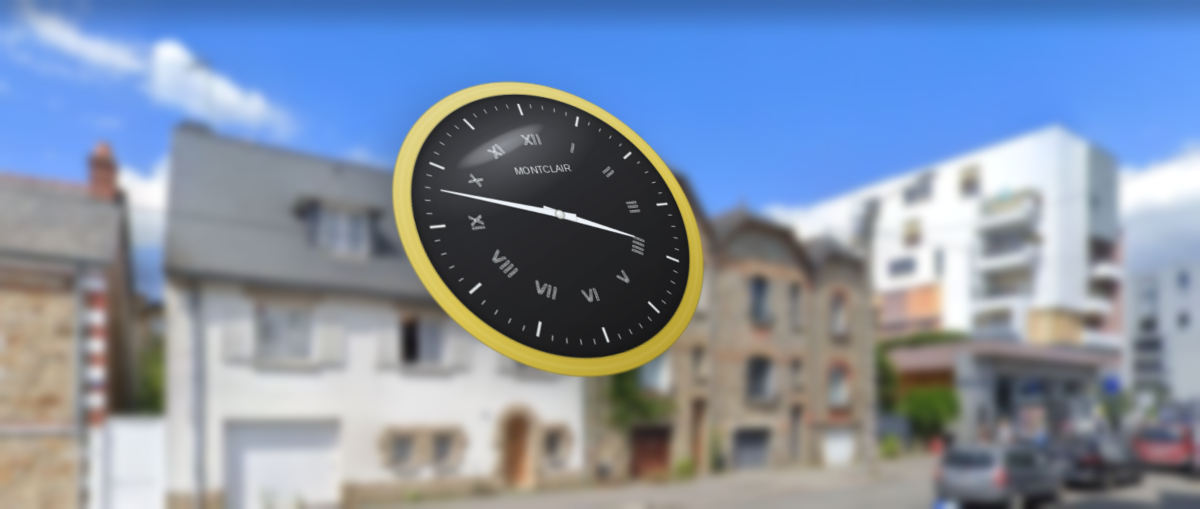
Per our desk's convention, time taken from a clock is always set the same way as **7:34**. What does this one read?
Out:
**3:48**
